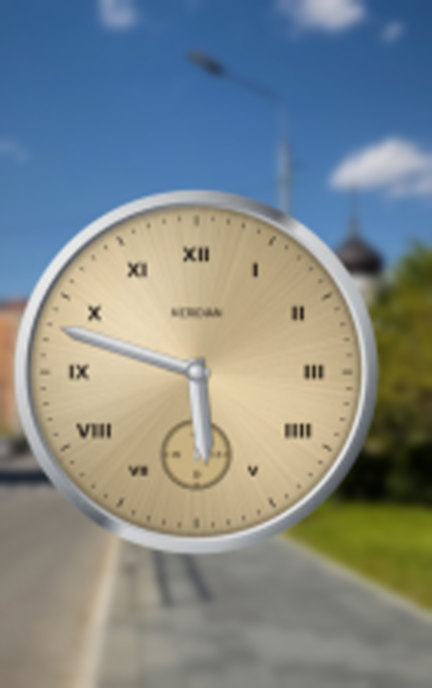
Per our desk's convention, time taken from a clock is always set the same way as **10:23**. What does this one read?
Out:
**5:48**
